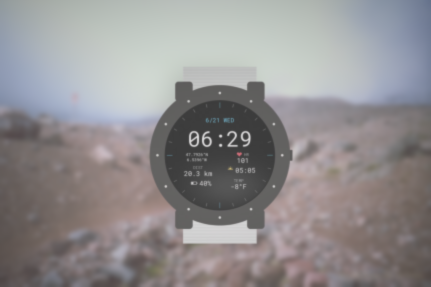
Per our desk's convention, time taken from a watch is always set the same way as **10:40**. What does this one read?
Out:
**6:29**
